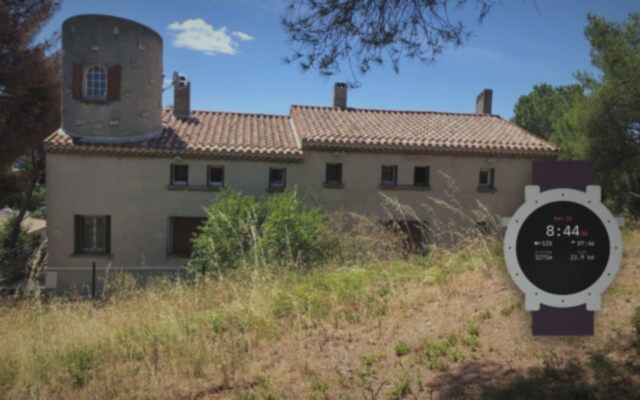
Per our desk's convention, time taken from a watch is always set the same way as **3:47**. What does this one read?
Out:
**8:44**
